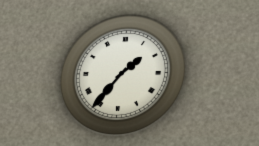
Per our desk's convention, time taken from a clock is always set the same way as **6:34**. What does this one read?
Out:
**1:36**
